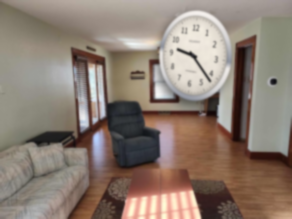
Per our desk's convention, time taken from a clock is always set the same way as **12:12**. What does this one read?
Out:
**9:22**
